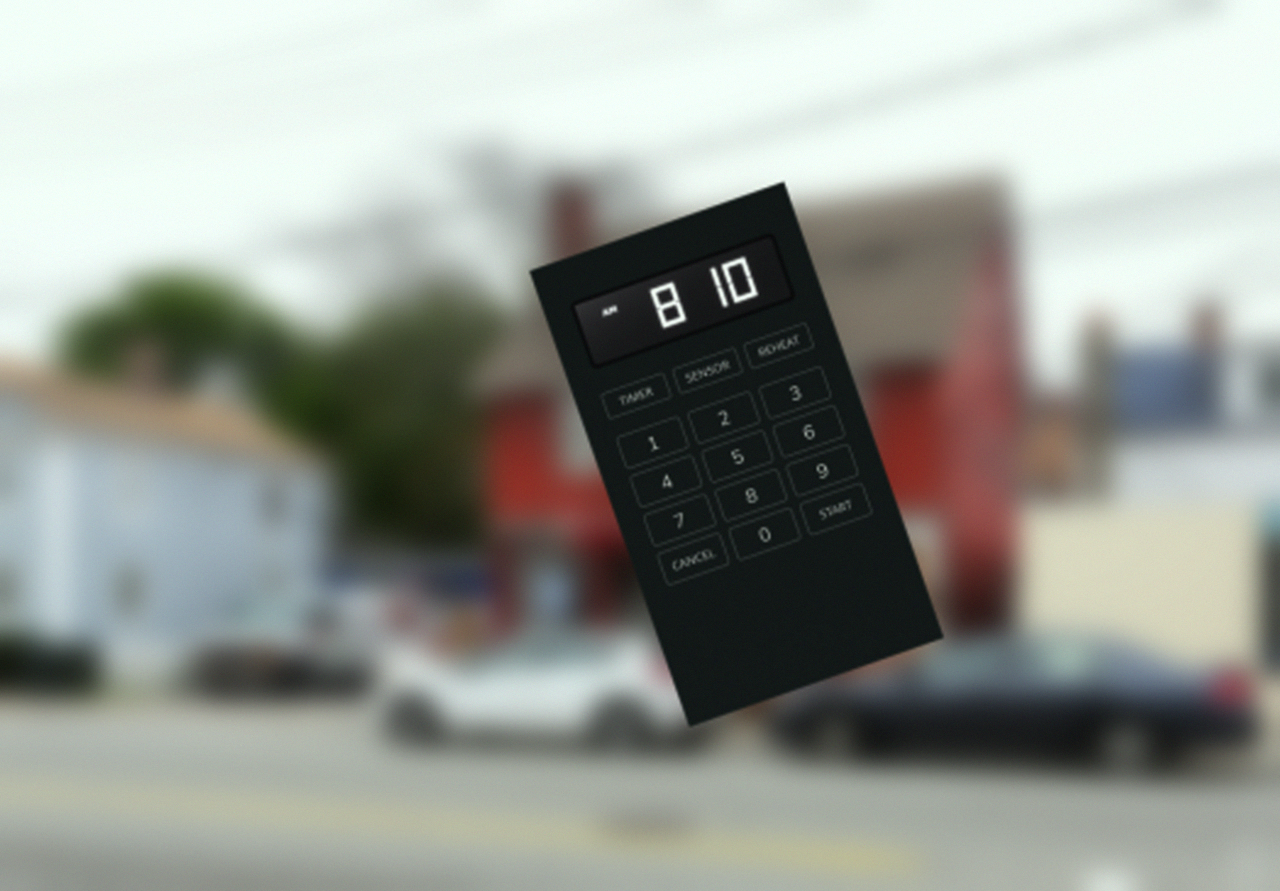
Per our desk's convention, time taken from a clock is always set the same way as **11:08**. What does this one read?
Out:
**8:10**
